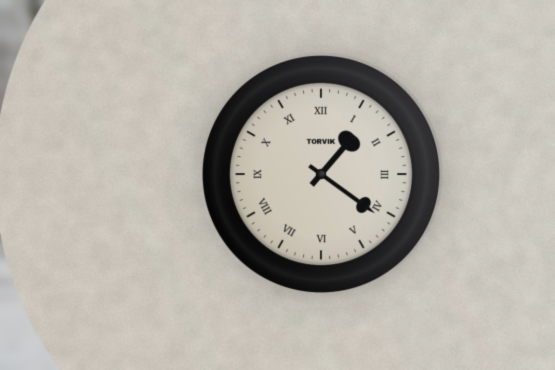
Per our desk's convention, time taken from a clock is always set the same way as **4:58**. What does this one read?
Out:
**1:21**
